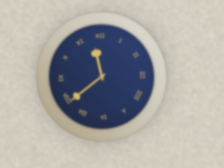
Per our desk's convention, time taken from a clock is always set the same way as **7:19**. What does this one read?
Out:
**11:39**
